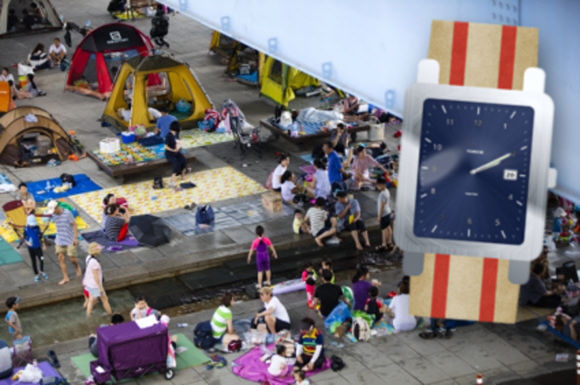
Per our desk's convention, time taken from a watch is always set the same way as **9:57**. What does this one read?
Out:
**2:10**
